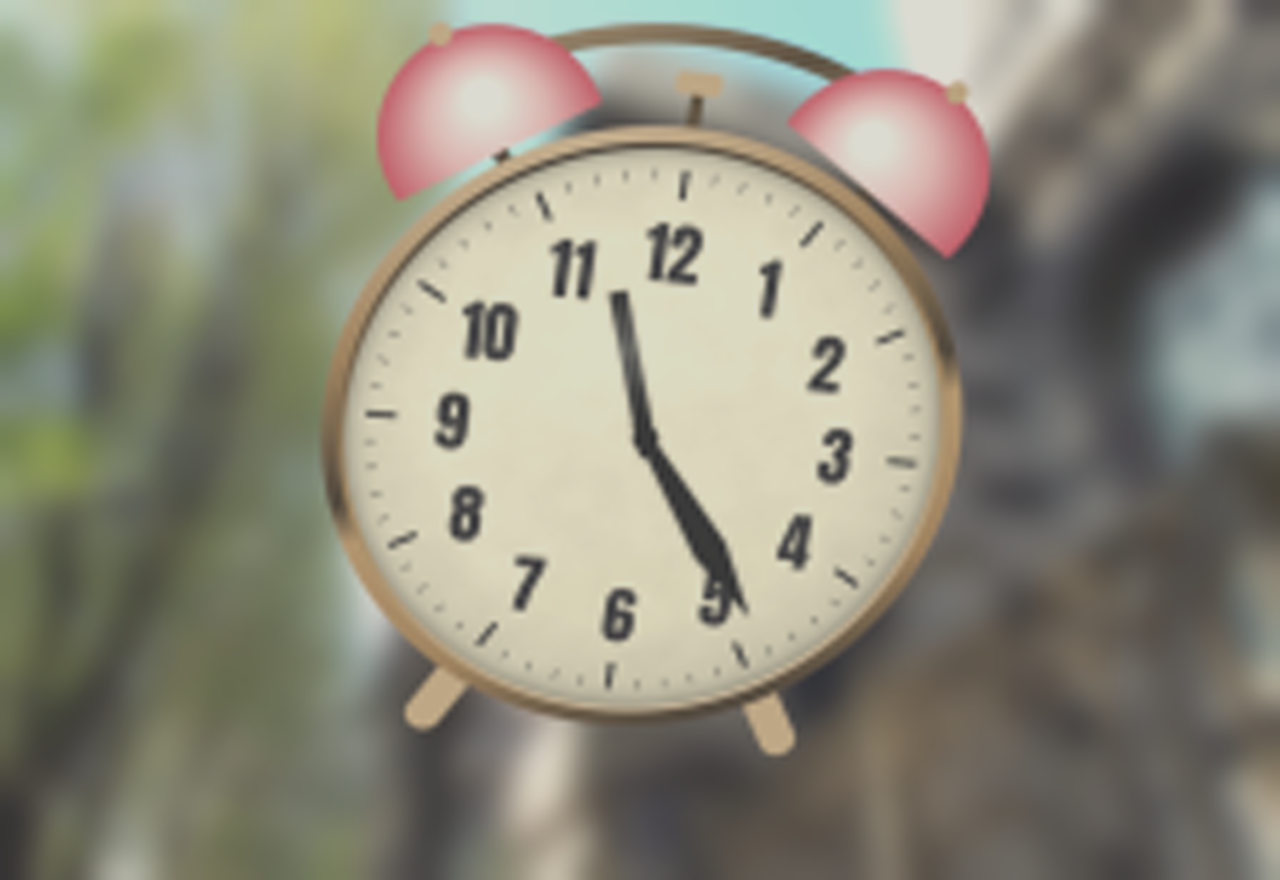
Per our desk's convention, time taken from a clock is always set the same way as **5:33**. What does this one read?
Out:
**11:24**
